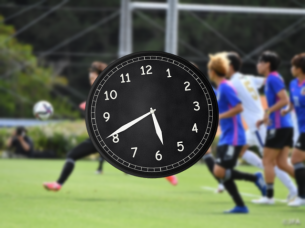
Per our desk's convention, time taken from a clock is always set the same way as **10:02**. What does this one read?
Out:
**5:41**
